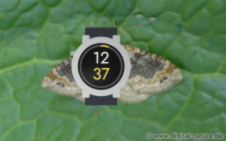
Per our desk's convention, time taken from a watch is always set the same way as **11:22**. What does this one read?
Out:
**12:37**
